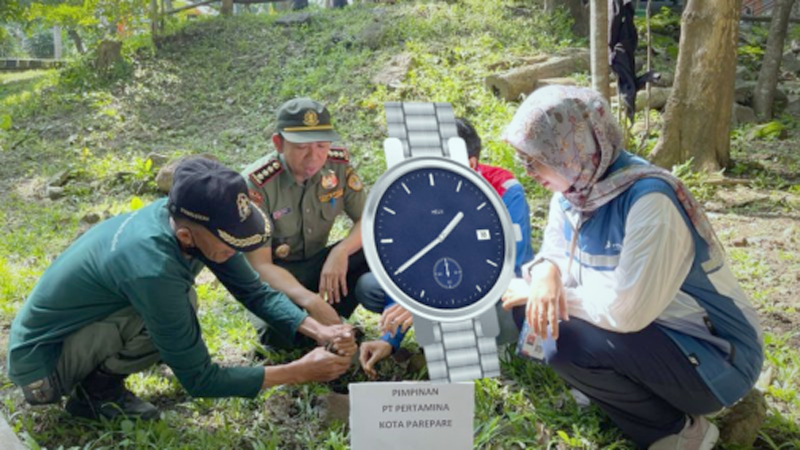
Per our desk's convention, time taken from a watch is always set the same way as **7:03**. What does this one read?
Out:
**1:40**
